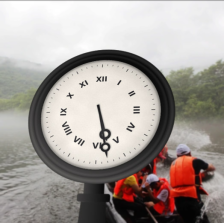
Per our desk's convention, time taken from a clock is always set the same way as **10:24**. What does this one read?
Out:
**5:28**
